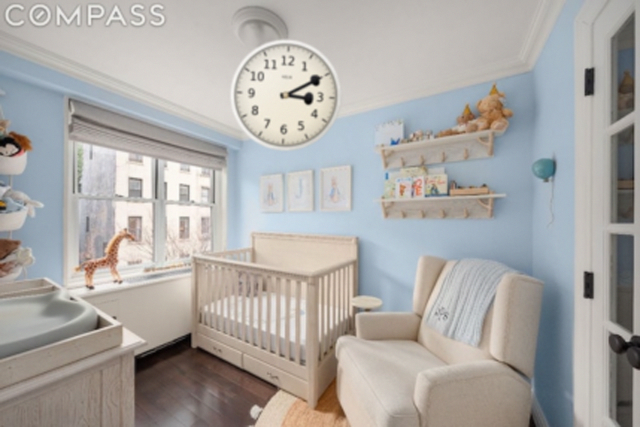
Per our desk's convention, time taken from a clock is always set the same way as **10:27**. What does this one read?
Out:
**3:10**
